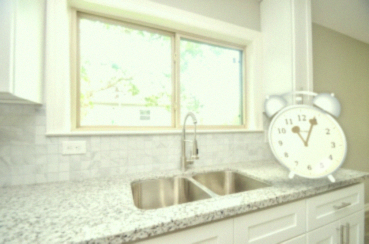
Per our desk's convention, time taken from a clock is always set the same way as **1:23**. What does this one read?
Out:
**11:04**
